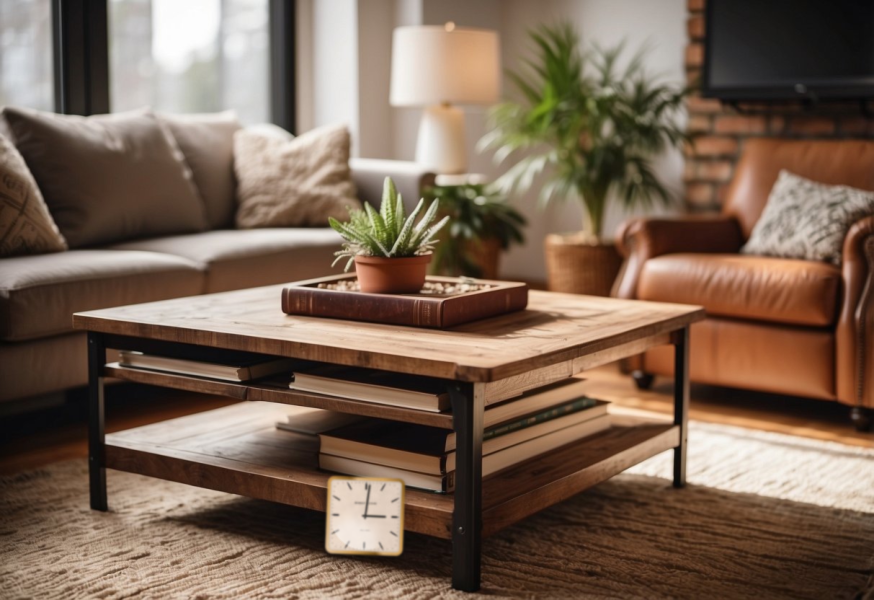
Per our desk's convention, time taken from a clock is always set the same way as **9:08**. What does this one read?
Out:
**3:01**
